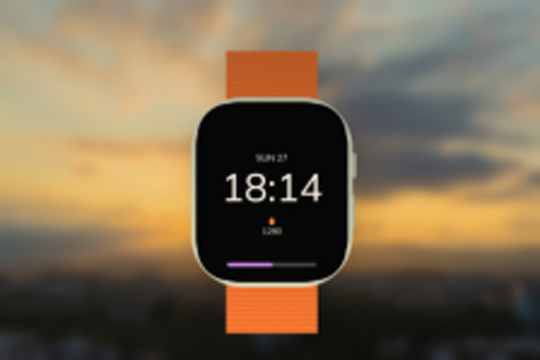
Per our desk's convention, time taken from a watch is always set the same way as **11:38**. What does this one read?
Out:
**18:14**
